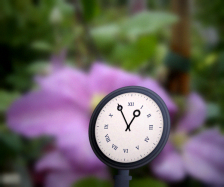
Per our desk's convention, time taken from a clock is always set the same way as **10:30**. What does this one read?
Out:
**12:55**
